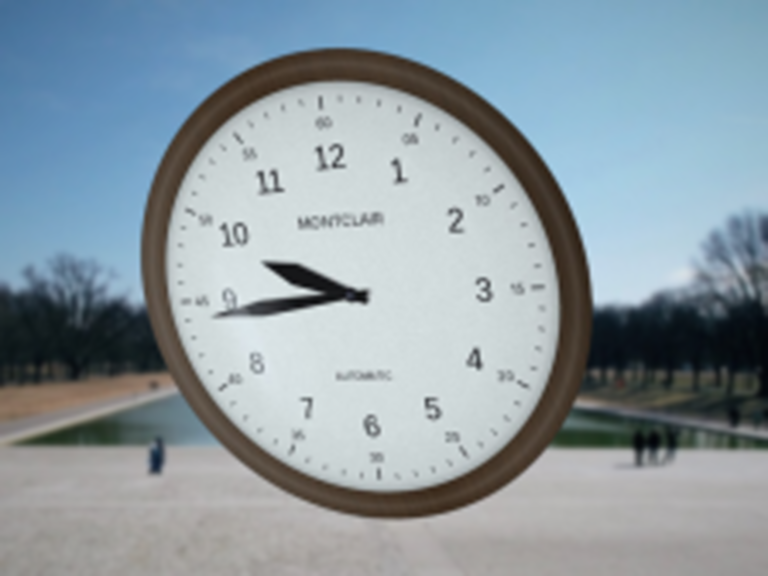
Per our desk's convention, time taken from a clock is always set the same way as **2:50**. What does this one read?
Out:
**9:44**
